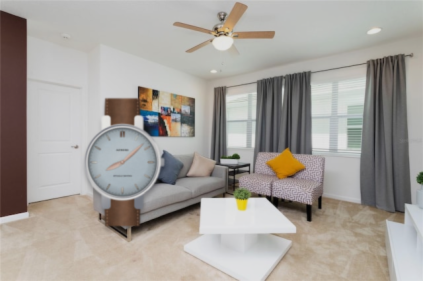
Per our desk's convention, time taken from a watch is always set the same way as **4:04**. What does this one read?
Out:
**8:08**
